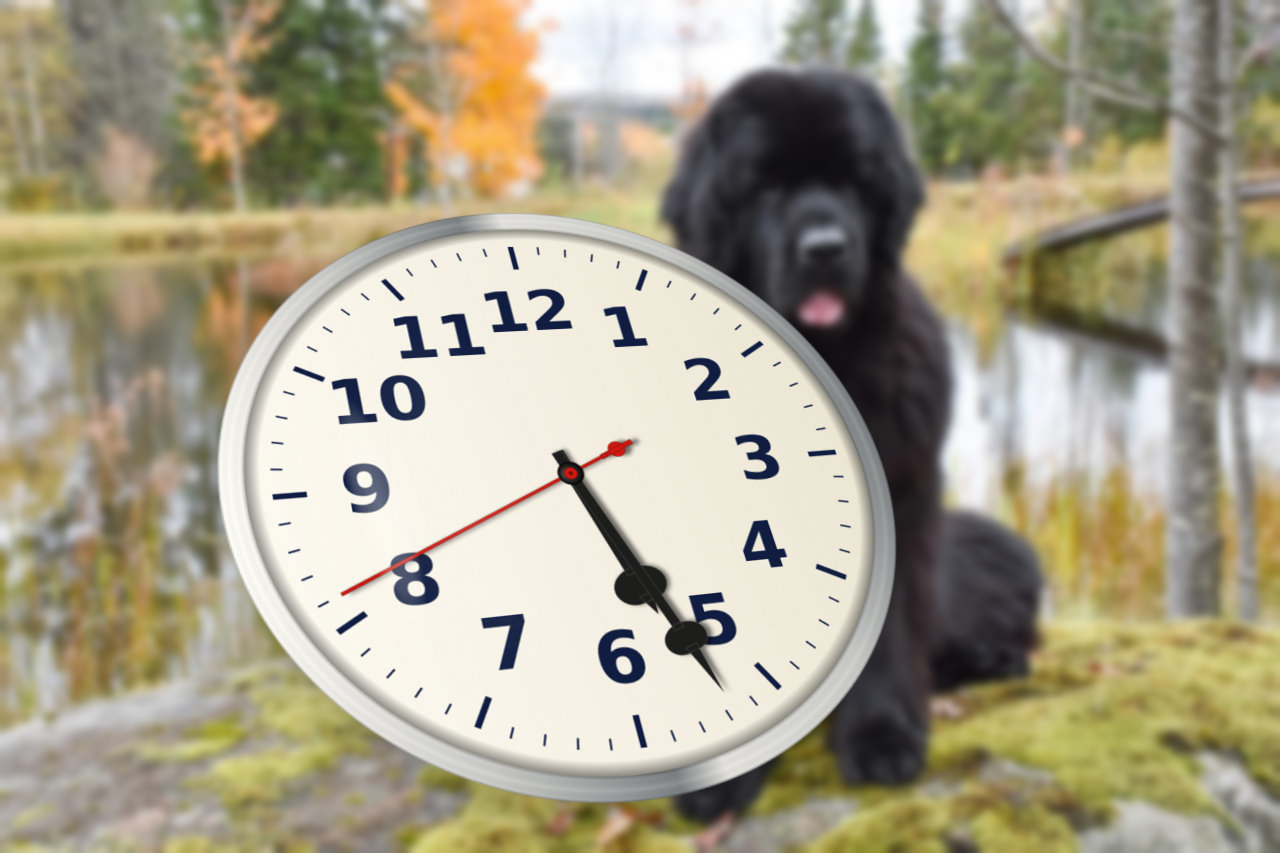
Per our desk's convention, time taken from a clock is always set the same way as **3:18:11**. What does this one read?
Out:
**5:26:41**
